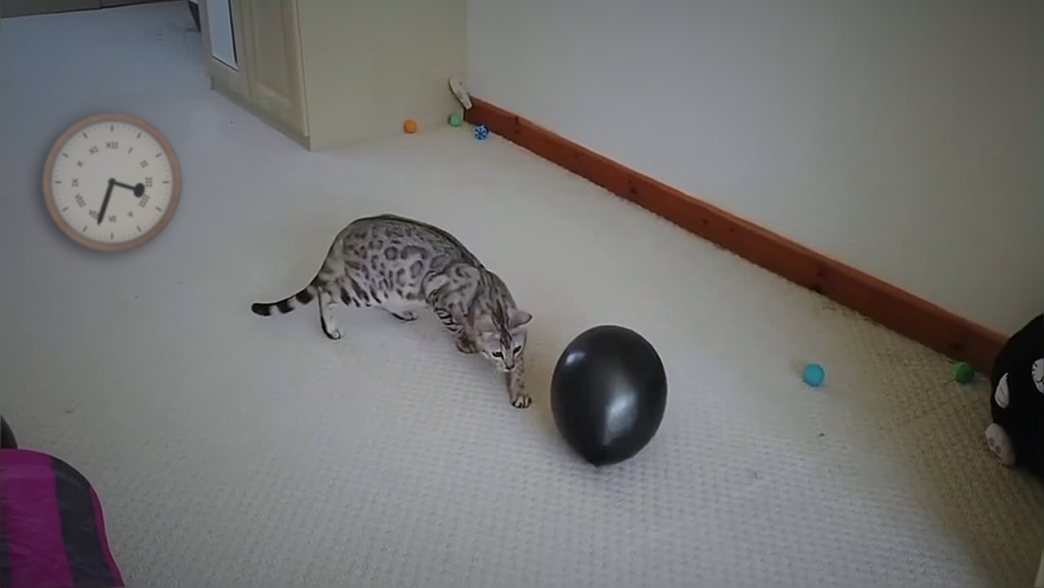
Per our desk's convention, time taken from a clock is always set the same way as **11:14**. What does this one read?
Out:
**3:33**
